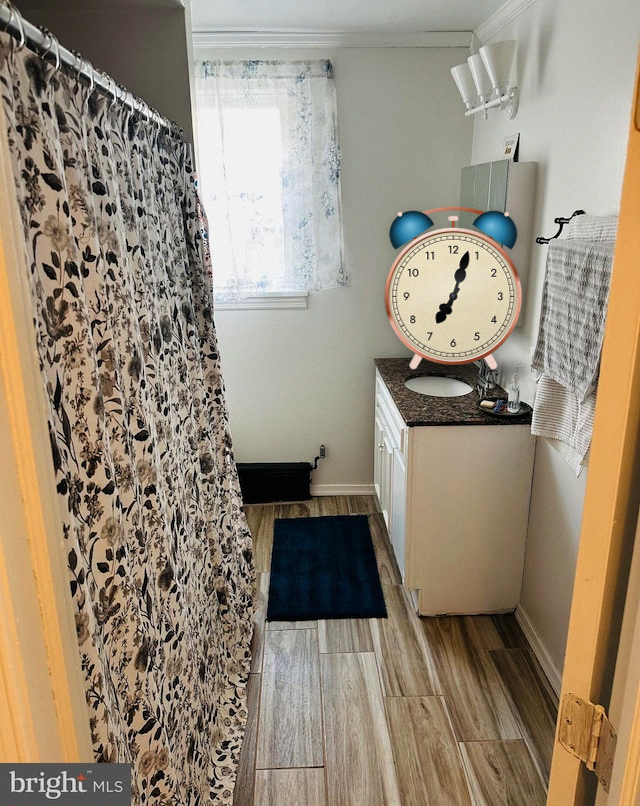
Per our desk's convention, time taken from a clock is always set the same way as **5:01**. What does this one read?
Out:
**7:03**
